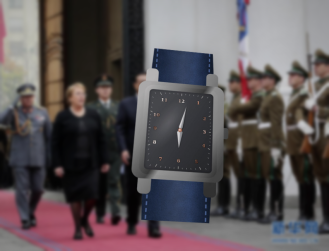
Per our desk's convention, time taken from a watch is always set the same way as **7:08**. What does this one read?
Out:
**6:02**
